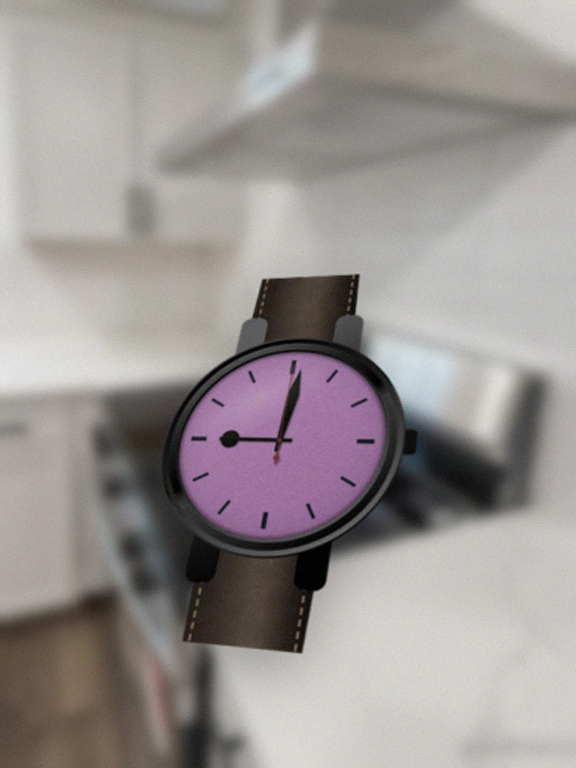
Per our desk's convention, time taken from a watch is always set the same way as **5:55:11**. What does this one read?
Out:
**9:01:00**
